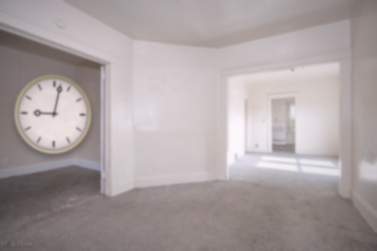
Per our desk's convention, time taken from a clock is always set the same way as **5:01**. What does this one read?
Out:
**9:02**
